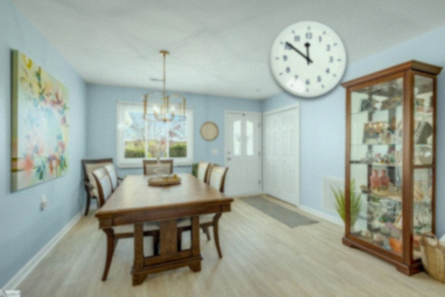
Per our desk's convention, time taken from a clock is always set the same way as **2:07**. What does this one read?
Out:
**11:51**
